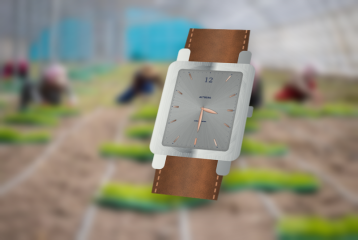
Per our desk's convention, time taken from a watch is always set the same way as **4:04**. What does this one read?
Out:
**3:30**
